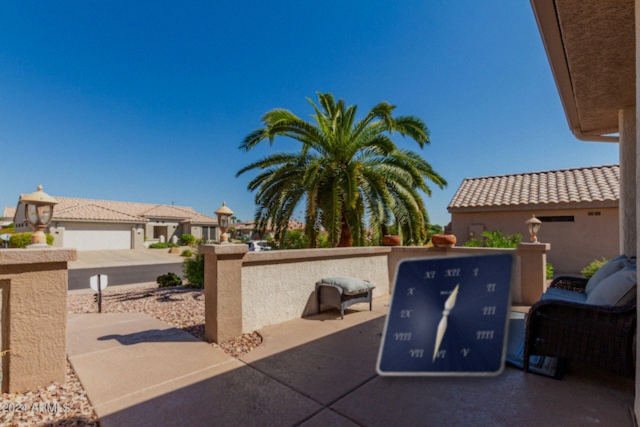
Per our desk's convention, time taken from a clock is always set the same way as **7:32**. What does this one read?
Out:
**12:31**
